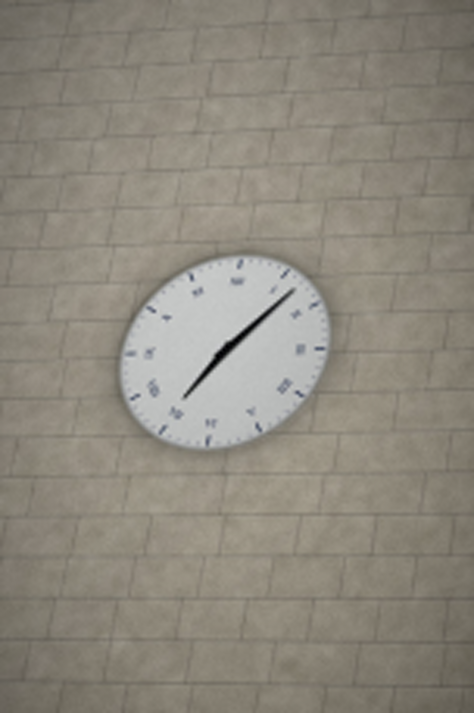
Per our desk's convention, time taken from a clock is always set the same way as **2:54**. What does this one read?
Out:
**7:07**
